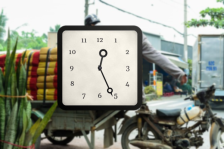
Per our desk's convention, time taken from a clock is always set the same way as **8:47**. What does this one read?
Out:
**12:26**
